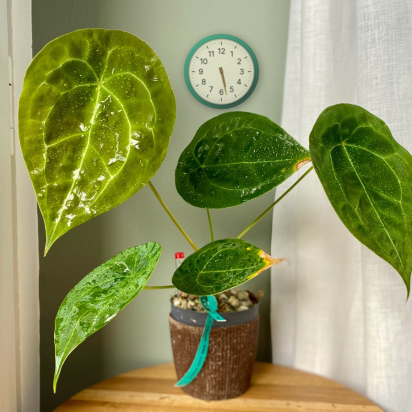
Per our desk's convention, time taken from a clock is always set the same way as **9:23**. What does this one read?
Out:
**5:28**
